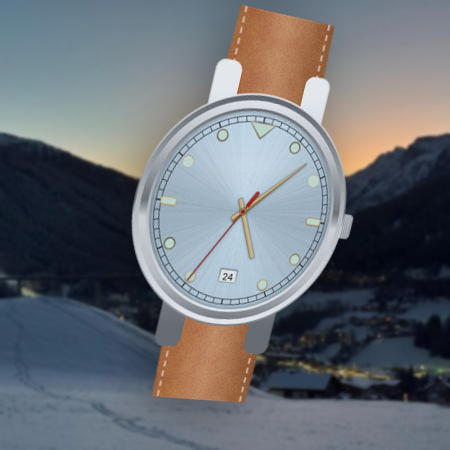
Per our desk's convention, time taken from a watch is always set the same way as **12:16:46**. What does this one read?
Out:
**5:07:35**
